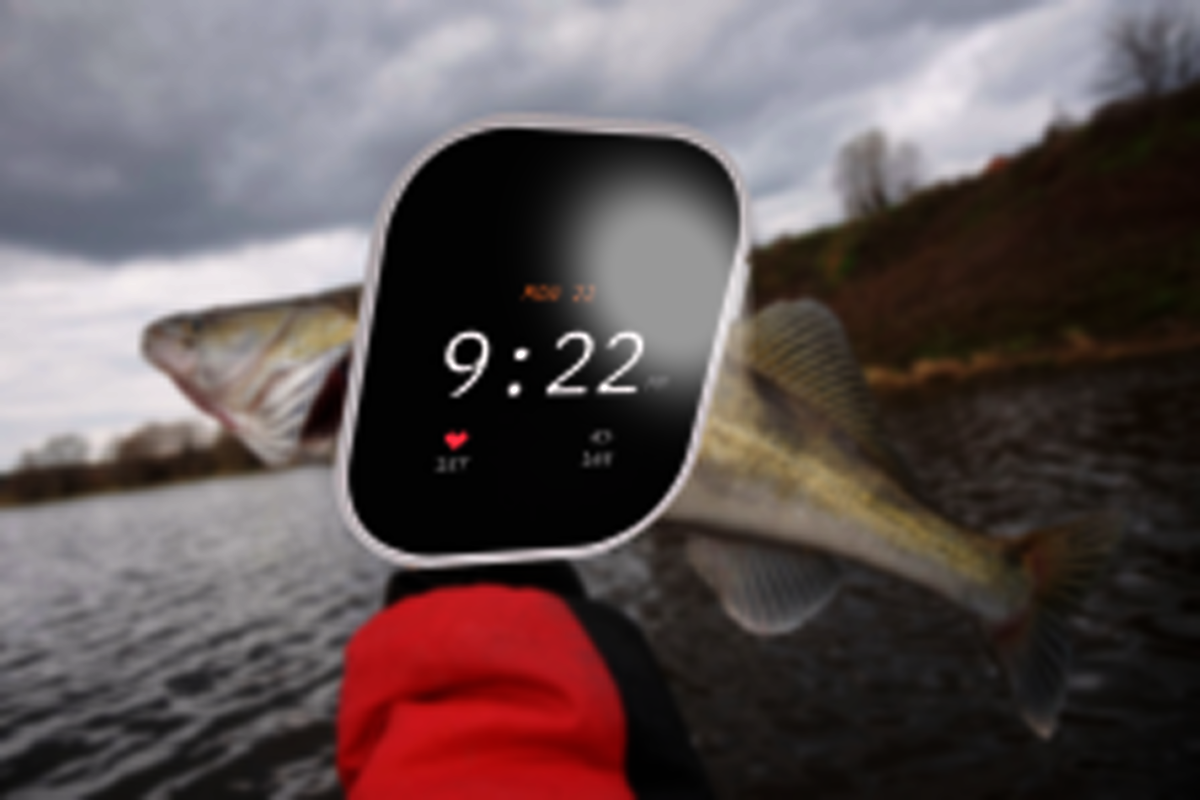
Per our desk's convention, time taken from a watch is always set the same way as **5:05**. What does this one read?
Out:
**9:22**
